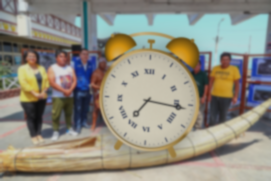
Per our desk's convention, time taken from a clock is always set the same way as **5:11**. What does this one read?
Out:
**7:16**
